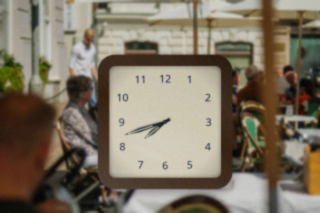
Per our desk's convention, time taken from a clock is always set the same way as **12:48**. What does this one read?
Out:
**7:42**
